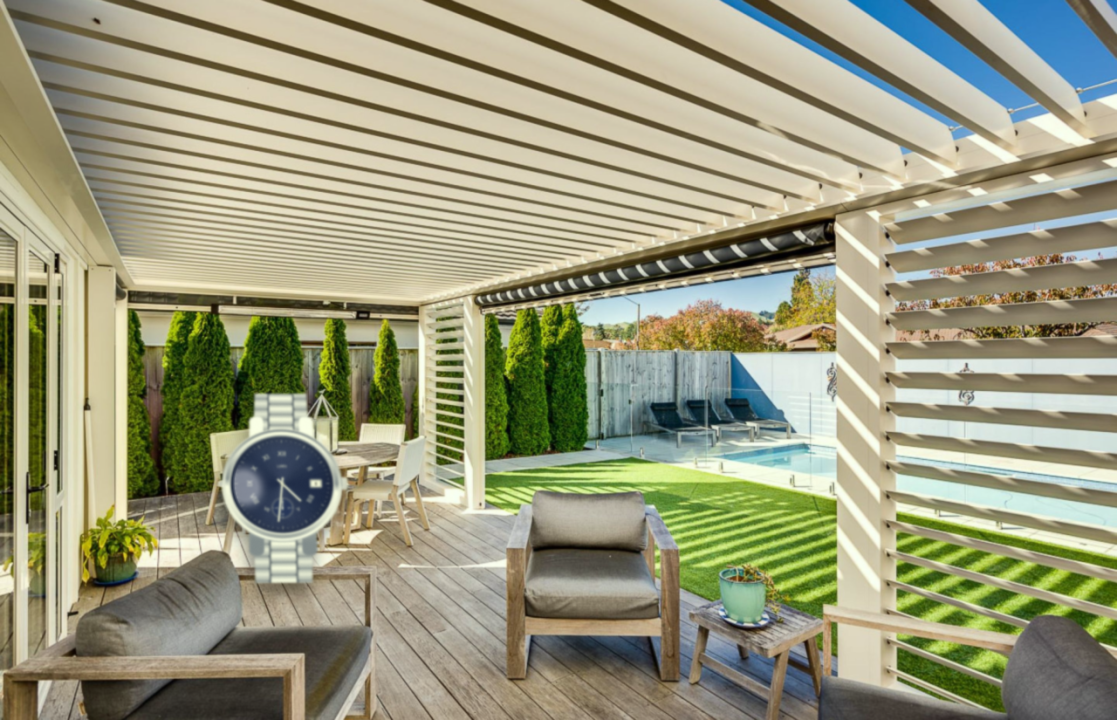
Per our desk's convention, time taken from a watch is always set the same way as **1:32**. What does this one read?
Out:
**4:31**
